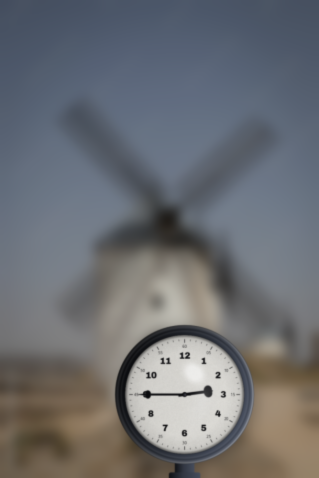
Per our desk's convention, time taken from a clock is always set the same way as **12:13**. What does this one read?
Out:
**2:45**
